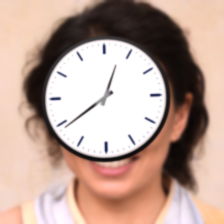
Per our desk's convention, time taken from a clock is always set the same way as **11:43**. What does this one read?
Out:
**12:39**
